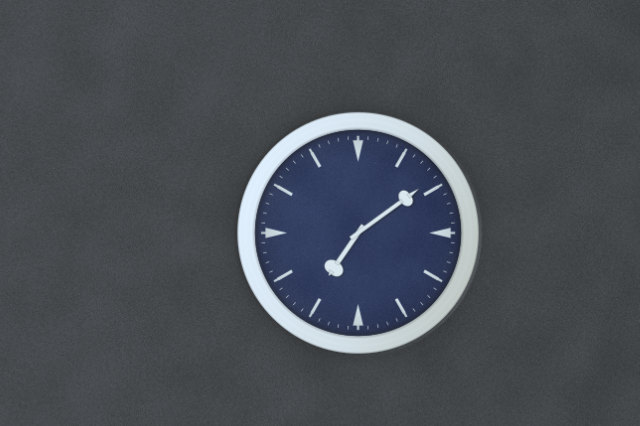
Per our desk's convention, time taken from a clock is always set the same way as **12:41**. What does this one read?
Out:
**7:09**
